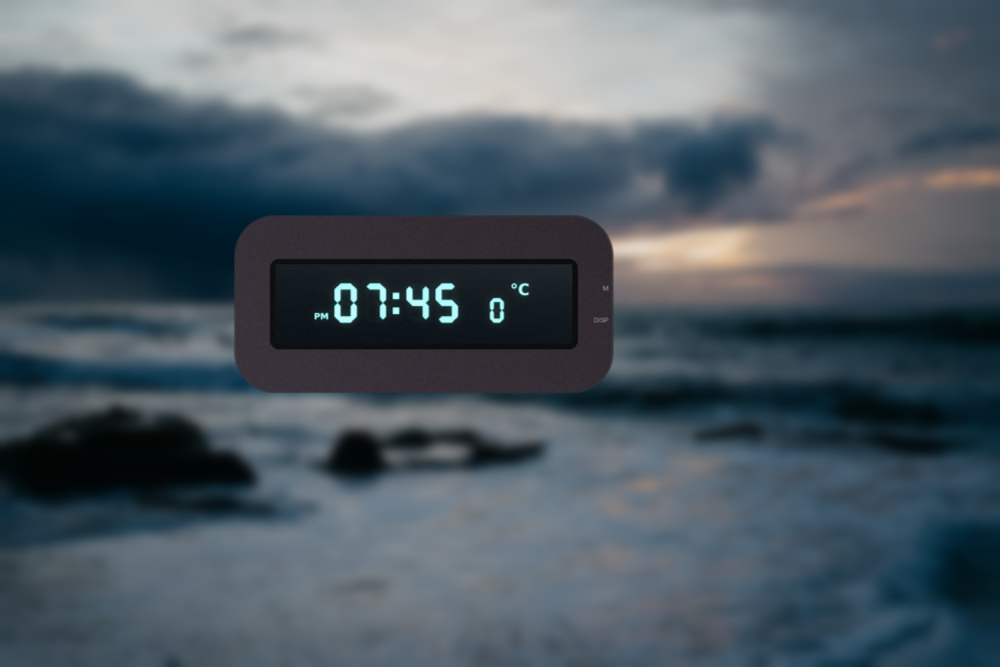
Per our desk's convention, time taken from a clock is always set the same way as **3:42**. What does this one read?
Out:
**7:45**
